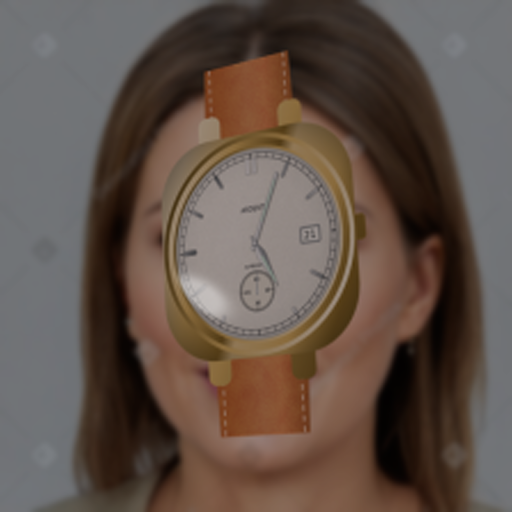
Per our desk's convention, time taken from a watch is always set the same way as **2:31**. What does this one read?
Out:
**5:04**
